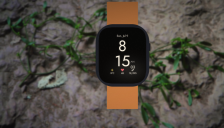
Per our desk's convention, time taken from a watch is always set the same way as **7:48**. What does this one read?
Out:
**8:15**
